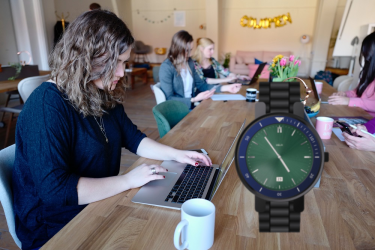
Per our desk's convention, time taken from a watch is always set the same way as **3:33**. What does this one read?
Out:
**4:54**
